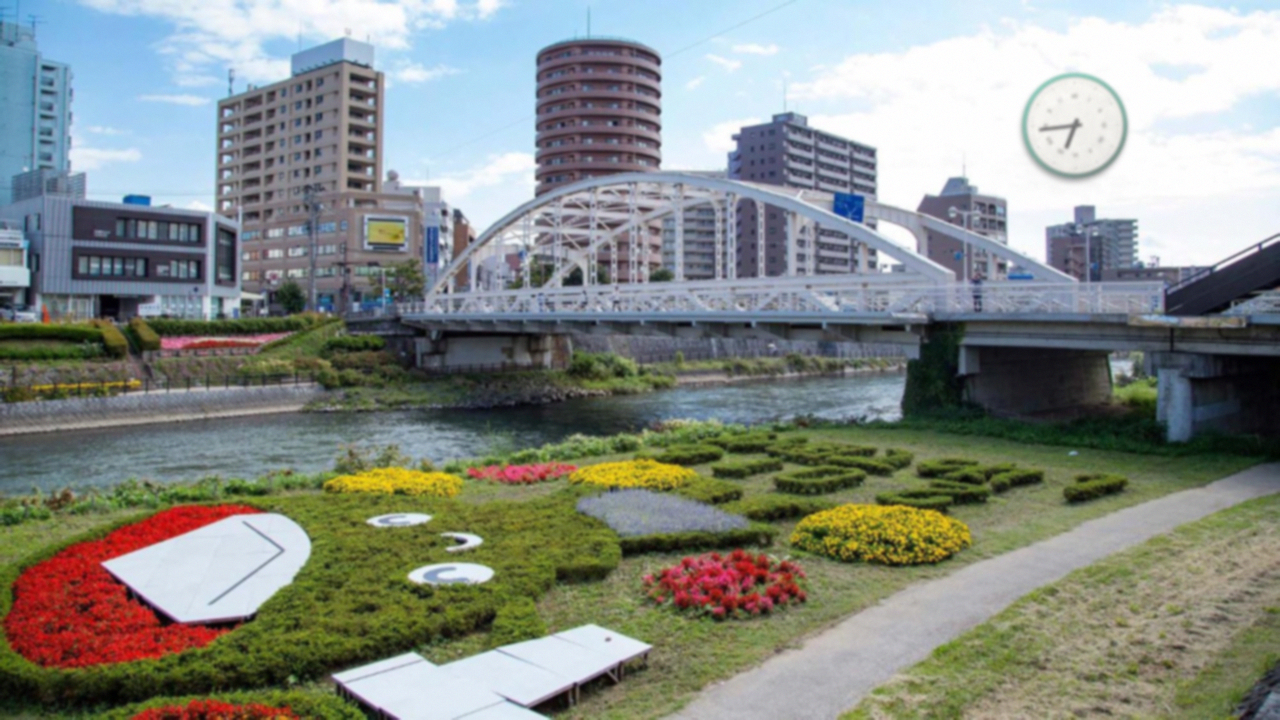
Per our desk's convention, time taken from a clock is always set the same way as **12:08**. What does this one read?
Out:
**6:44**
